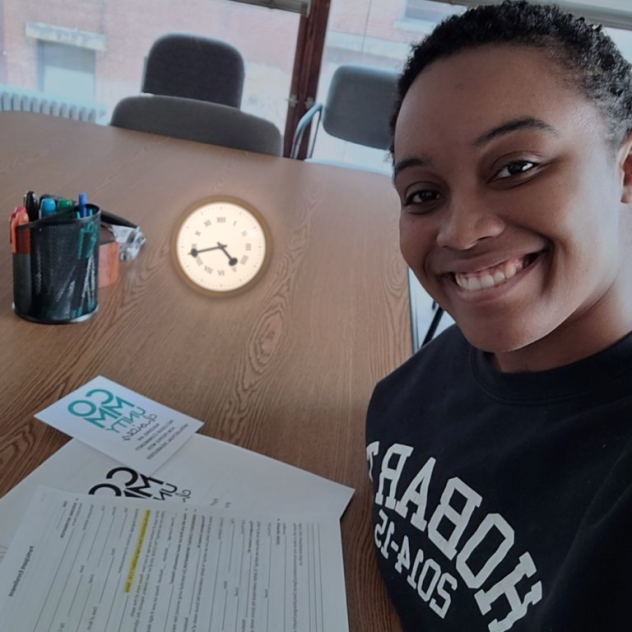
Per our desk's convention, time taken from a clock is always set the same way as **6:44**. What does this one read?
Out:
**4:43**
